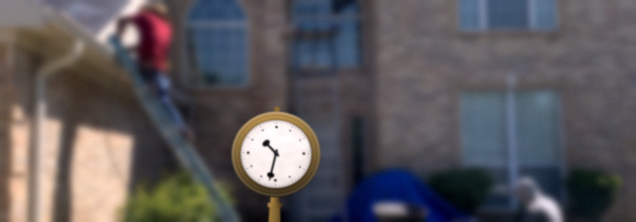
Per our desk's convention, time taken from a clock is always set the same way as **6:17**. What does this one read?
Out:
**10:32**
